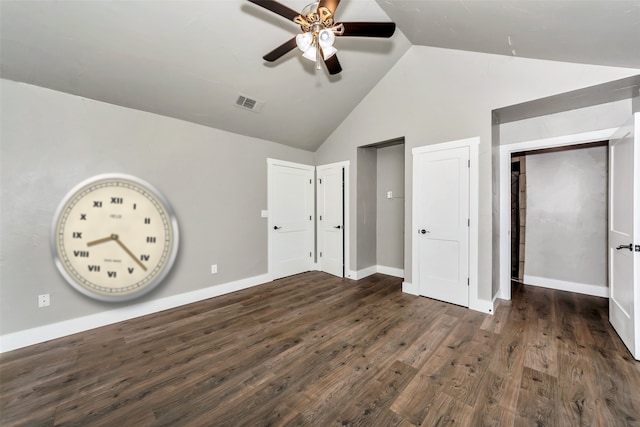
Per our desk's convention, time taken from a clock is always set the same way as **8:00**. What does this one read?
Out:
**8:22**
